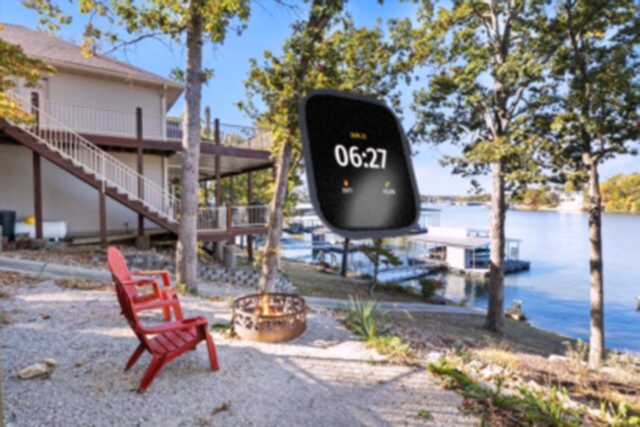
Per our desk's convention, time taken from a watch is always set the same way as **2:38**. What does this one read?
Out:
**6:27**
